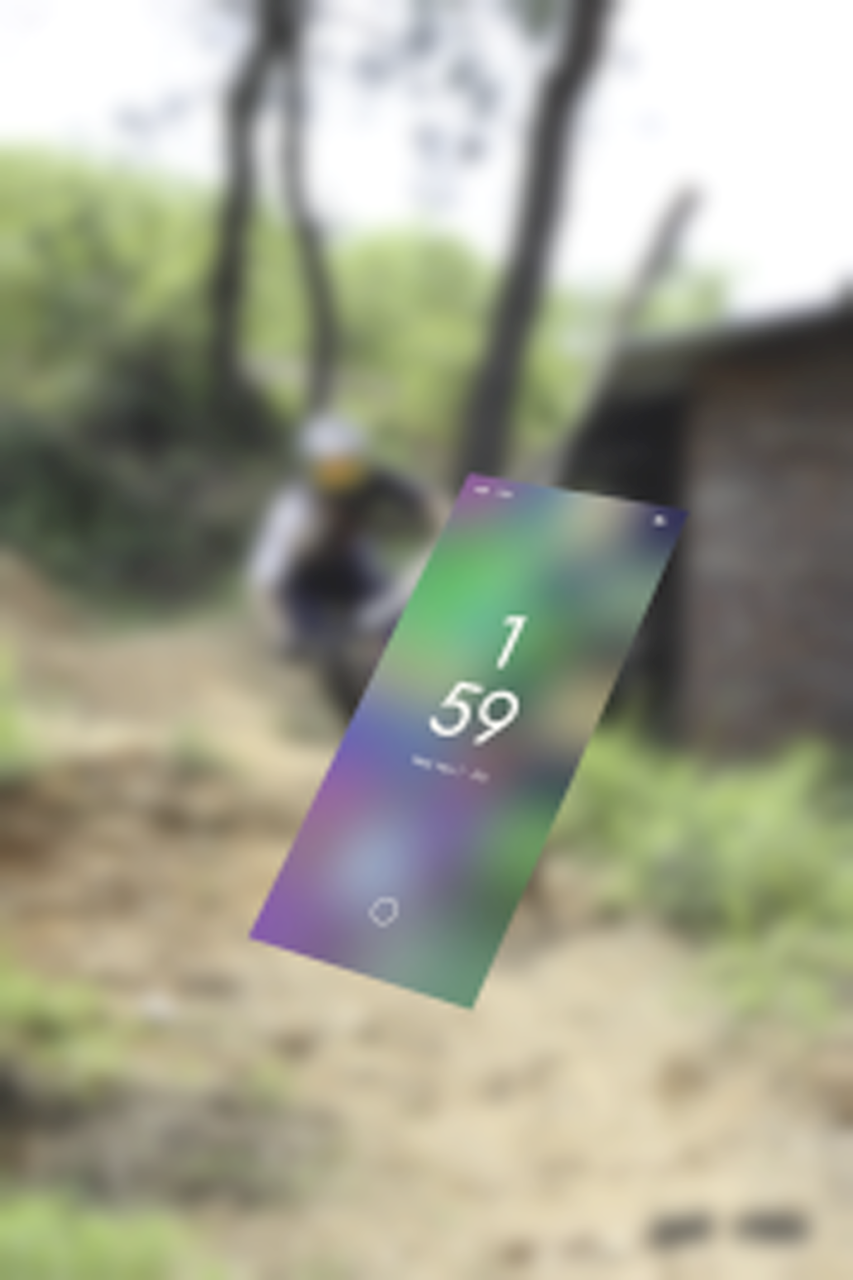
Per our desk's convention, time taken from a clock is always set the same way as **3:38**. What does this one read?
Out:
**1:59**
